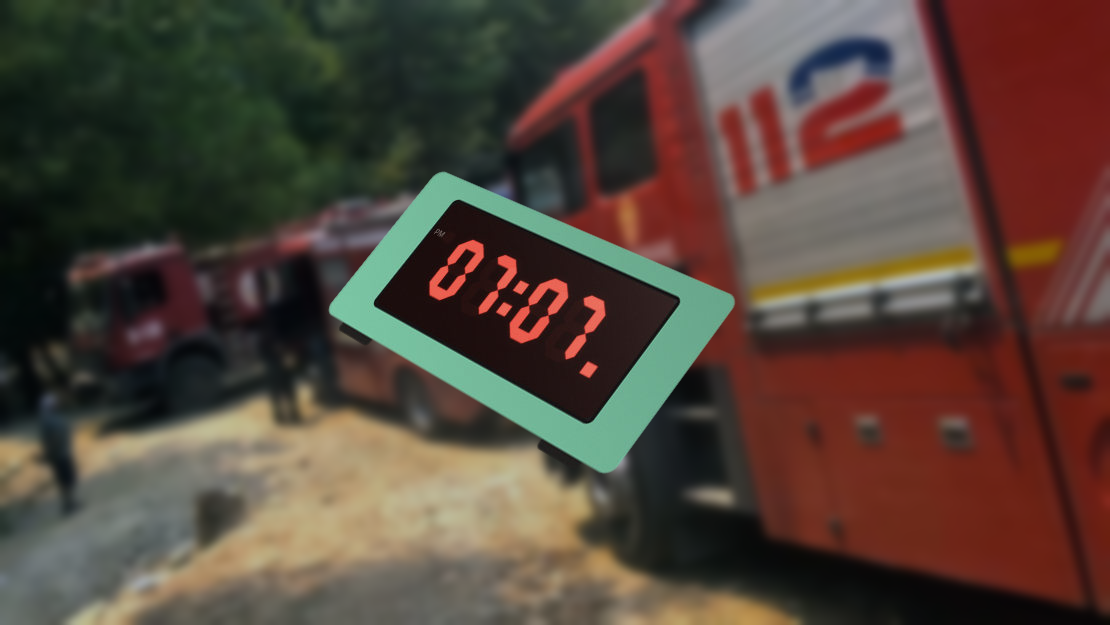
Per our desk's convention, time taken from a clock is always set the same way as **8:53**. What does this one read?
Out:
**7:07**
